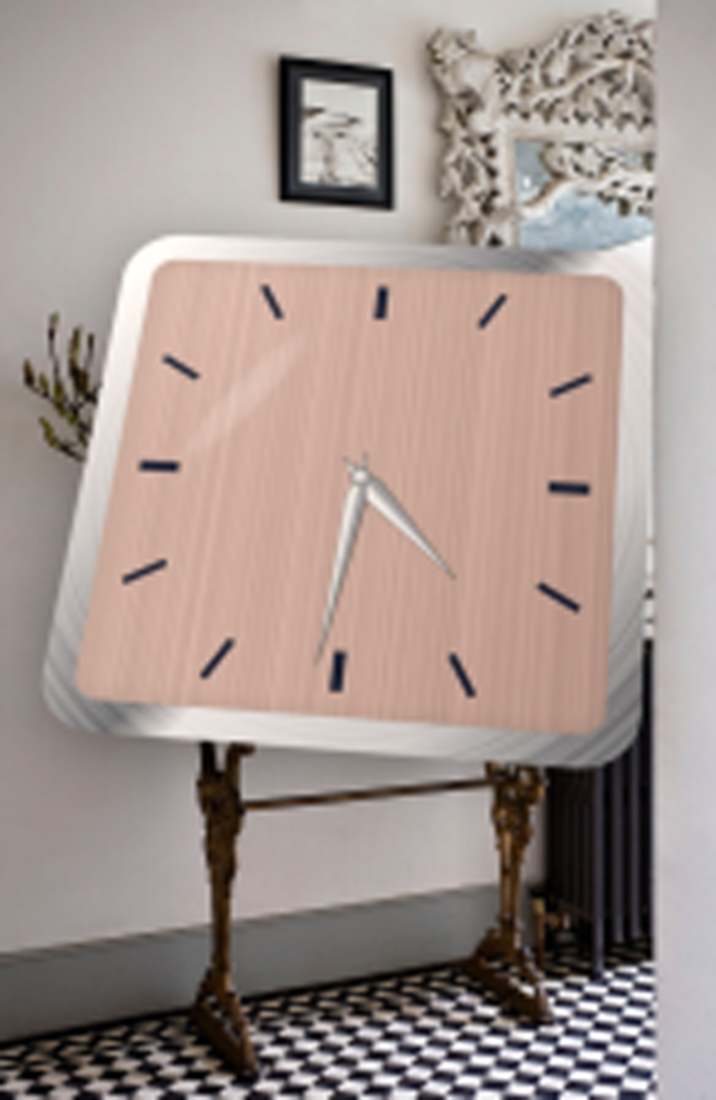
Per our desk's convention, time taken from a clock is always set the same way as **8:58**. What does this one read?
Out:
**4:31**
